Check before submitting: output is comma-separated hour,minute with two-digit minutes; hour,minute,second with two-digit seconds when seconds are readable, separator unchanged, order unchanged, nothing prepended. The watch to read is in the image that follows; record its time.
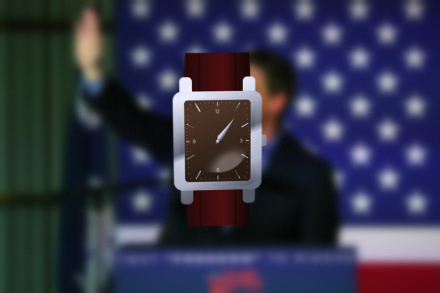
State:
1,06
